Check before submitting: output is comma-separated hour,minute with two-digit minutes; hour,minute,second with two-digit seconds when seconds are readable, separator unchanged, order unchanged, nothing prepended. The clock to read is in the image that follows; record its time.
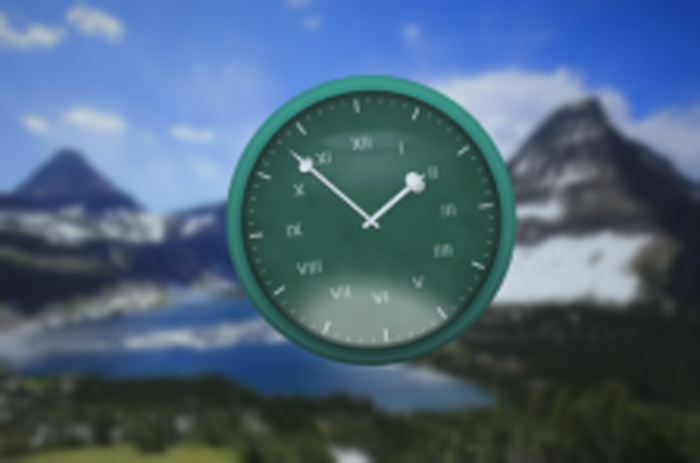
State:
1,53
